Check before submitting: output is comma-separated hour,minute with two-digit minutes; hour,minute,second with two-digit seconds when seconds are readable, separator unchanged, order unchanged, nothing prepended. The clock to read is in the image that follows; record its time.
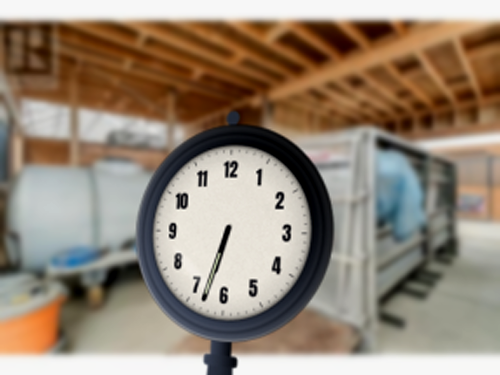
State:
6,33
